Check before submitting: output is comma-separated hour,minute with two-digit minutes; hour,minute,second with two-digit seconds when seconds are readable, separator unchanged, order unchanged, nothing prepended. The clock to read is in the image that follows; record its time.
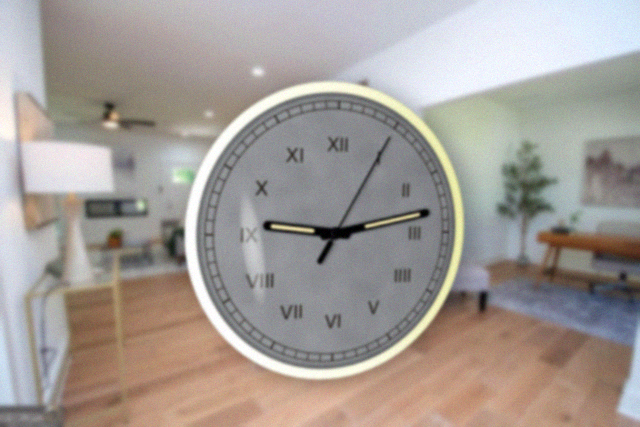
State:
9,13,05
